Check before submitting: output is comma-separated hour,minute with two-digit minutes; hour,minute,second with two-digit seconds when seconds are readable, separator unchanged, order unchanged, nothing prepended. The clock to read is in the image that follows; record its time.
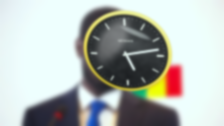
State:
5,13
